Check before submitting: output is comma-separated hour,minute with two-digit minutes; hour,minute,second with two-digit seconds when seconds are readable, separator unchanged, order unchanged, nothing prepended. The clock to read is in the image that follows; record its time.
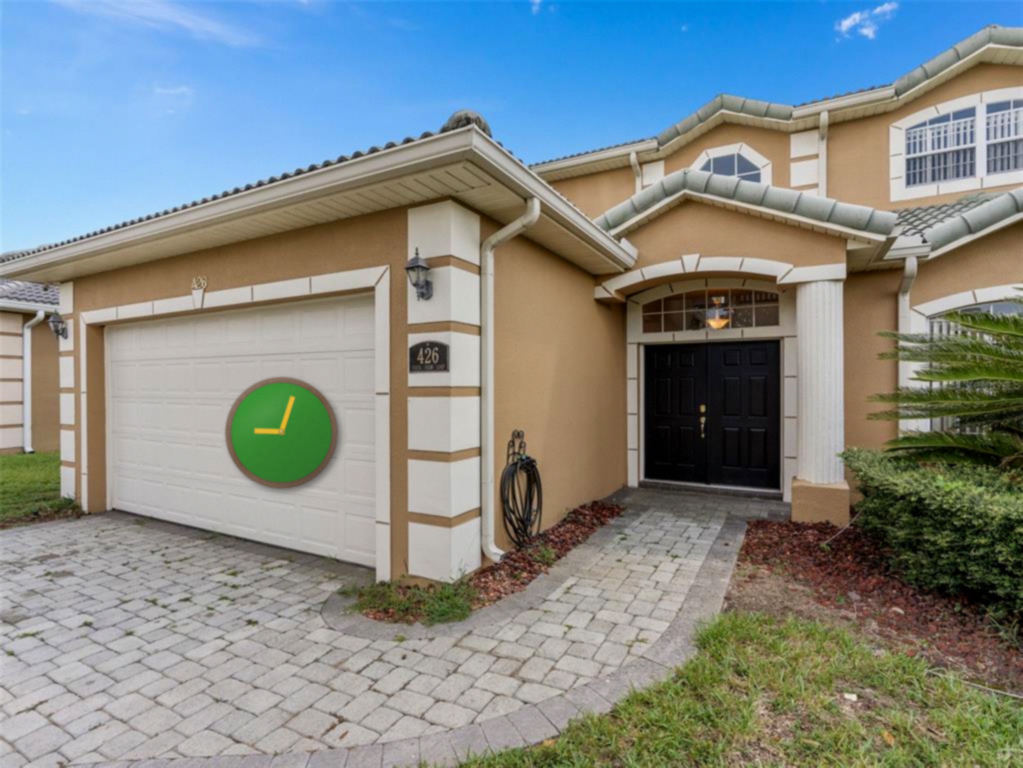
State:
9,03
